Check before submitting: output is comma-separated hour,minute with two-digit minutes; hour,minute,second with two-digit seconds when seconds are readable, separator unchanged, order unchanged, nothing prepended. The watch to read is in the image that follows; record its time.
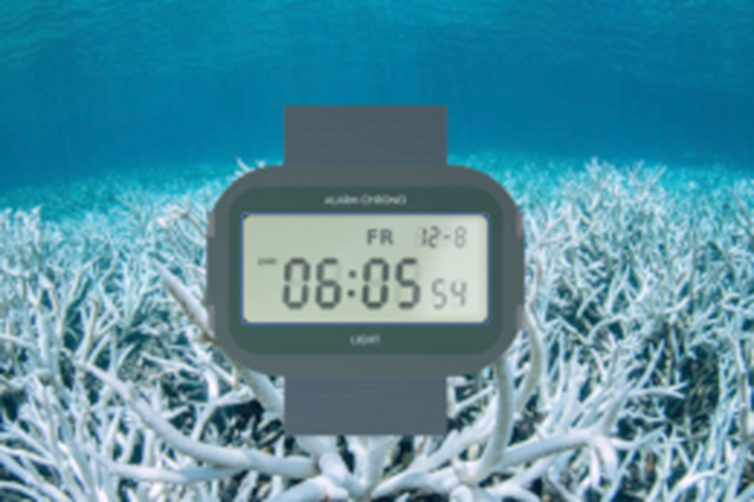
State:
6,05,54
